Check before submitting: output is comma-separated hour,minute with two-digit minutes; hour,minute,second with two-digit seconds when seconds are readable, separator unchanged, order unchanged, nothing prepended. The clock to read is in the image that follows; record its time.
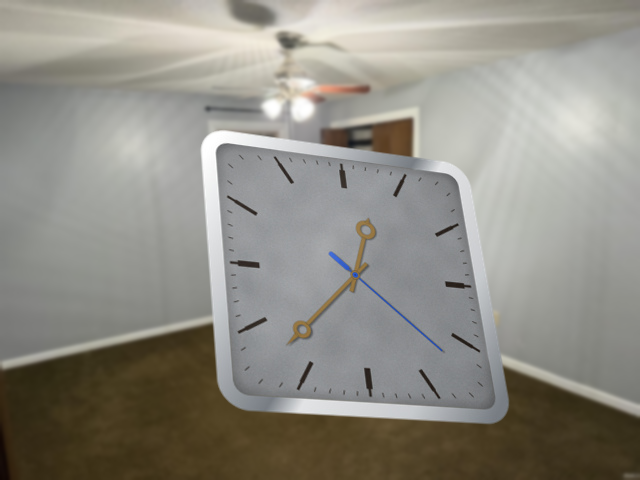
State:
12,37,22
